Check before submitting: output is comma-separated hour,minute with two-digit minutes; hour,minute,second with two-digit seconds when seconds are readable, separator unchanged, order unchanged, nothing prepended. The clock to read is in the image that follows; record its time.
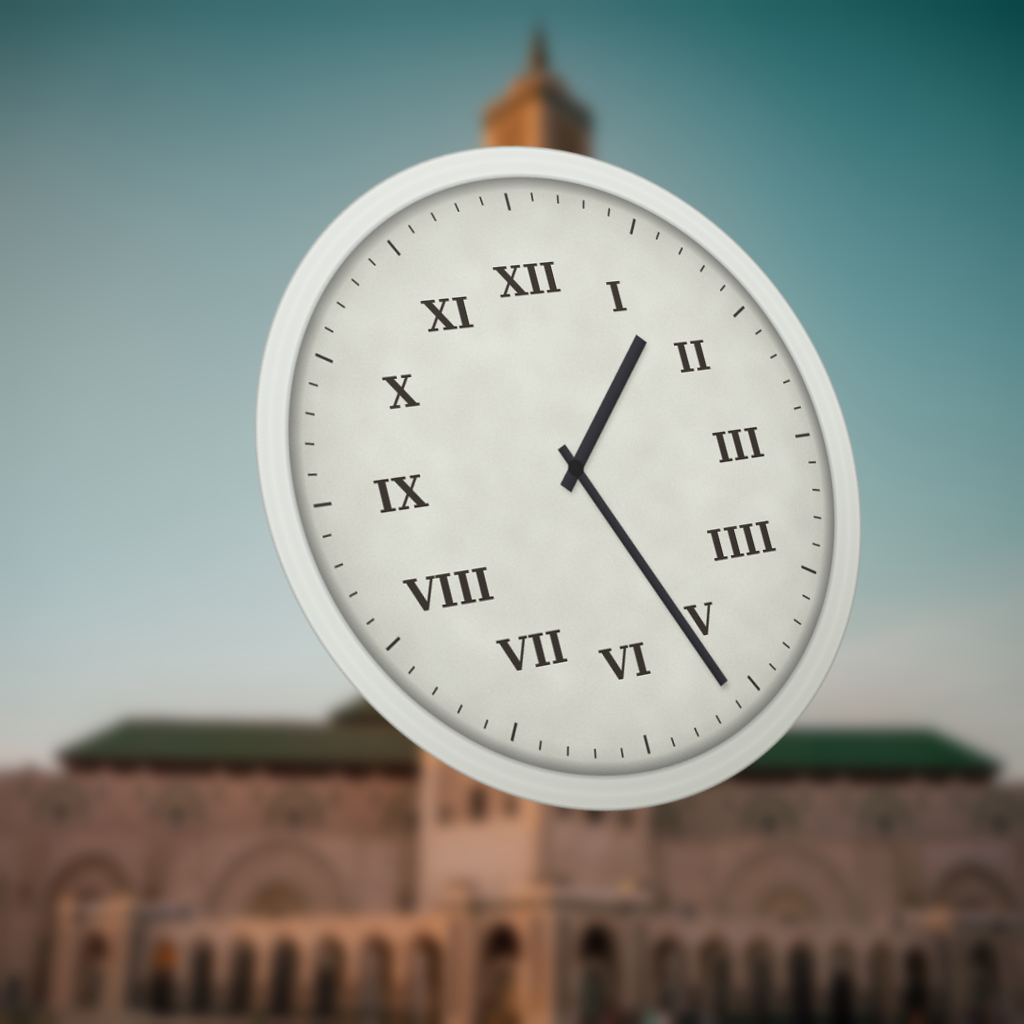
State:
1,26
